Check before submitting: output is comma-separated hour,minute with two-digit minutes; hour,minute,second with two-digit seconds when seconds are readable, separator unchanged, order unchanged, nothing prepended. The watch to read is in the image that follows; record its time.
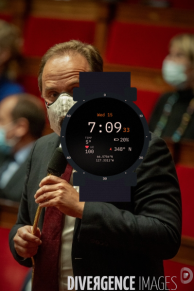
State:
7,09
